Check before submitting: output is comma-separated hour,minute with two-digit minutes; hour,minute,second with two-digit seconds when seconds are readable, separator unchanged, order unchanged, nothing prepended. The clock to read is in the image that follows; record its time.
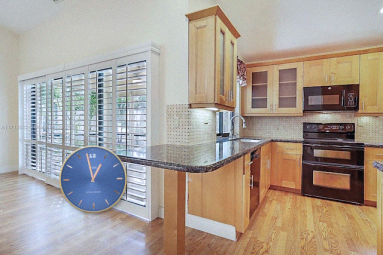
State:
12,58
